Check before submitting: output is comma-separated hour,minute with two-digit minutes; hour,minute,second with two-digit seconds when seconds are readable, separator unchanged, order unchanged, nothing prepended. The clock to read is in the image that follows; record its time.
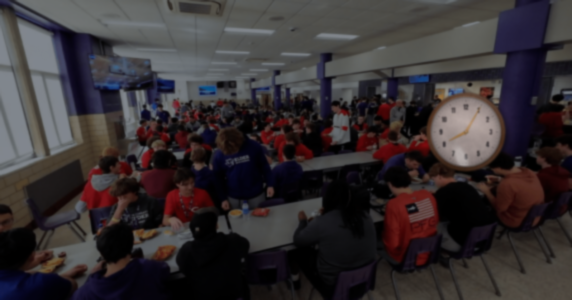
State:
8,05
